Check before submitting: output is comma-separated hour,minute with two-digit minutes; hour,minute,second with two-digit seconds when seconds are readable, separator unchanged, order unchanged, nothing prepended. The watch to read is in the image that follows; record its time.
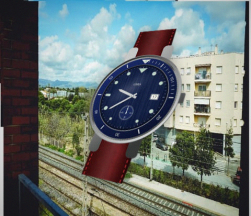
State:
9,39
